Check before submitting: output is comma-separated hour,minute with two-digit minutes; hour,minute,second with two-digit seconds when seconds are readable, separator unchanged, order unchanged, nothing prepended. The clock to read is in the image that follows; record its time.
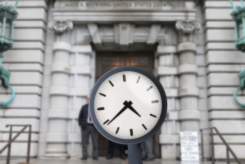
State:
4,39
